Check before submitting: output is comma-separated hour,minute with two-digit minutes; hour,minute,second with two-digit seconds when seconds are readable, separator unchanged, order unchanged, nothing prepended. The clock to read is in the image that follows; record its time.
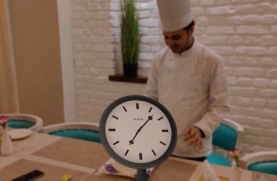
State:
7,07
